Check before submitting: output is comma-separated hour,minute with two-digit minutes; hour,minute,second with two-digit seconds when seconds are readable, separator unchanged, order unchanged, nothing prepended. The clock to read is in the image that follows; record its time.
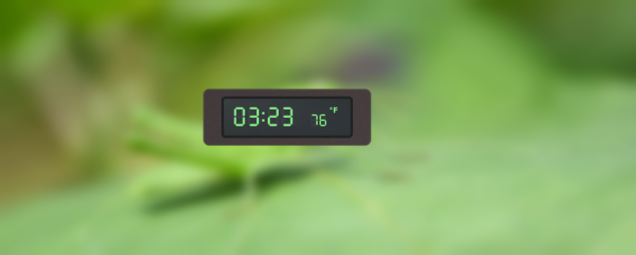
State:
3,23
